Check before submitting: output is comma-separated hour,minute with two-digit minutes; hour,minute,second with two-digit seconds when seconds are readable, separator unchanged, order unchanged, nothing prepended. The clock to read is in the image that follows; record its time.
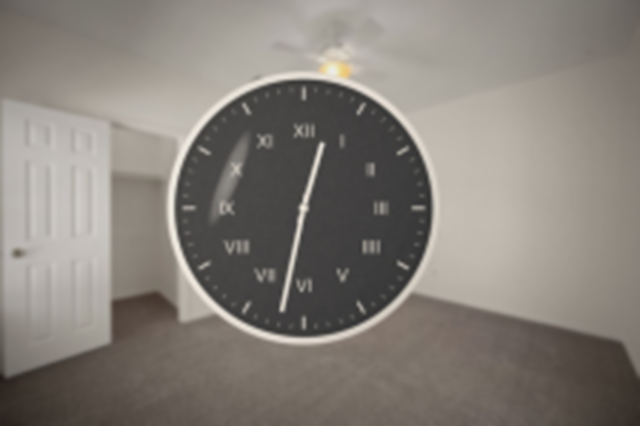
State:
12,32
